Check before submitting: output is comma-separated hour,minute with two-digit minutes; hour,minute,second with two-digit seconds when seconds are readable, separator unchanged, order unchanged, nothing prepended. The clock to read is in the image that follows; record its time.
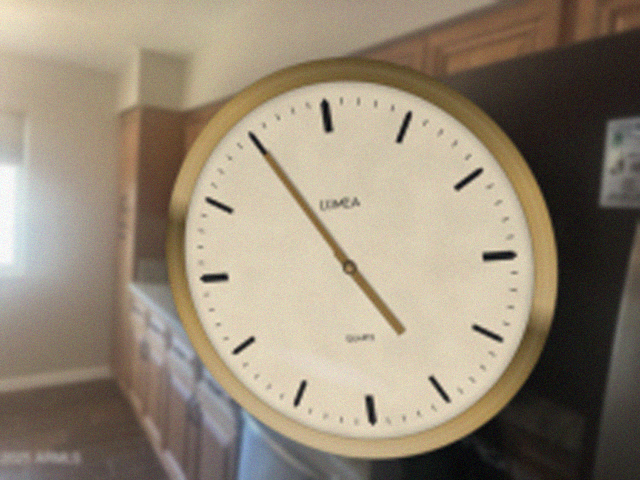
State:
4,55
